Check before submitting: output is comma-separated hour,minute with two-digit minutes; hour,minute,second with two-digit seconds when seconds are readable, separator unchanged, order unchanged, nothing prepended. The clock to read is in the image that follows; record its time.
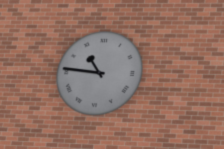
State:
10,46
